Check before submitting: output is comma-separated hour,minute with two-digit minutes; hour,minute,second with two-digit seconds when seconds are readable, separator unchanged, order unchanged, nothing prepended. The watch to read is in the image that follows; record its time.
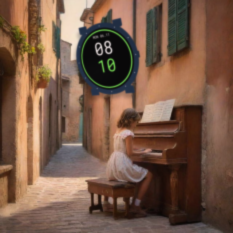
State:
8,10
